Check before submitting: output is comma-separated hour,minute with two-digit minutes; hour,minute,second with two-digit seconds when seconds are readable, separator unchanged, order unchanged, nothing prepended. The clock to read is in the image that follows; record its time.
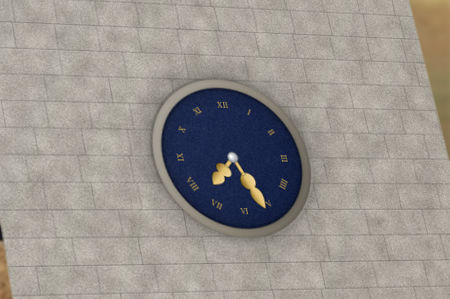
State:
7,26
